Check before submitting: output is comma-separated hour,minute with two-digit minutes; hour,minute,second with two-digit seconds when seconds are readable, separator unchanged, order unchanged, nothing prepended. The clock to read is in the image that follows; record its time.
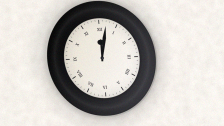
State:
12,02
